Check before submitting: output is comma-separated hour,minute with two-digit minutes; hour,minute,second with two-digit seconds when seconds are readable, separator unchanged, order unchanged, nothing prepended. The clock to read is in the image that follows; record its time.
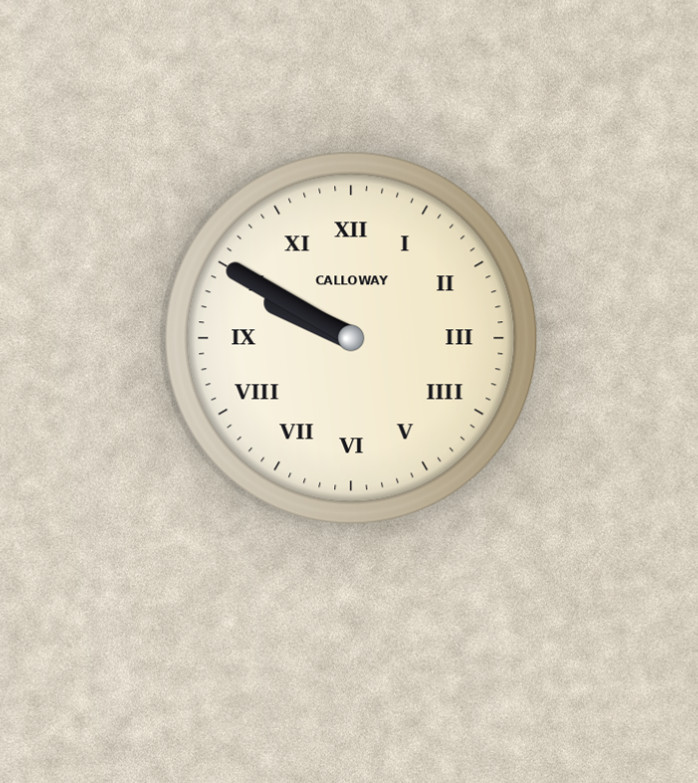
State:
9,50
